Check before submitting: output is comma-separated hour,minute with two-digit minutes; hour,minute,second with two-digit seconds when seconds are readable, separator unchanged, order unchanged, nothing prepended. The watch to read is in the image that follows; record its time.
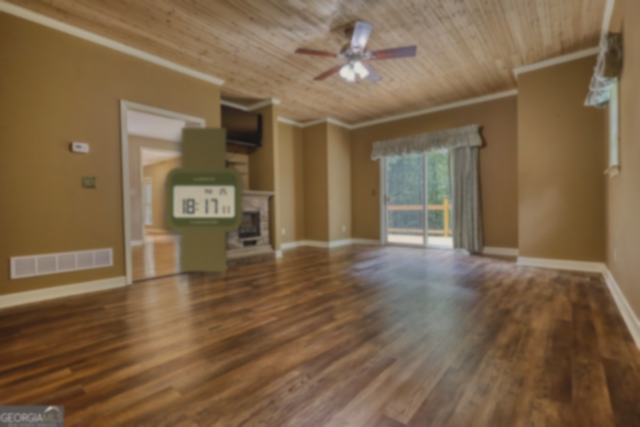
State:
18,17
